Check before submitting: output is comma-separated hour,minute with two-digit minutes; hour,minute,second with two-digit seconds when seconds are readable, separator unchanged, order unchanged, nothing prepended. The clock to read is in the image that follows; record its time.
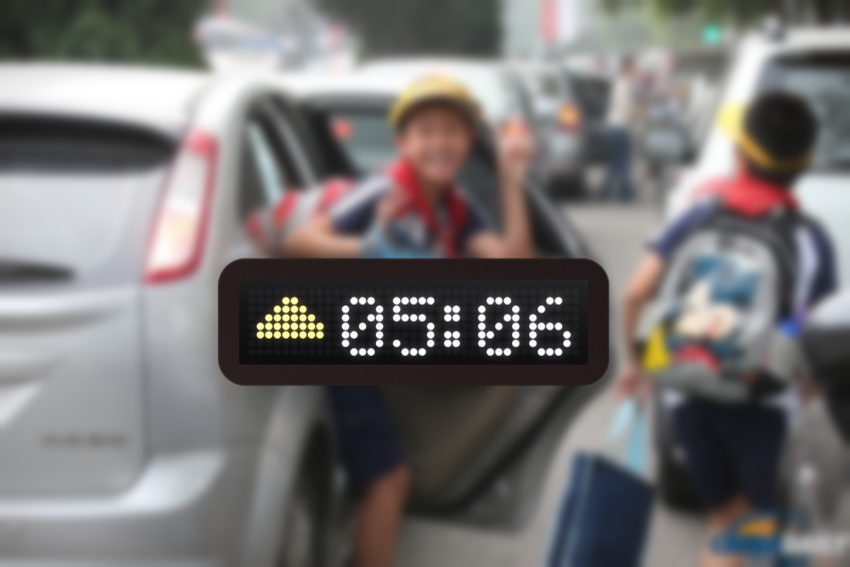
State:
5,06
